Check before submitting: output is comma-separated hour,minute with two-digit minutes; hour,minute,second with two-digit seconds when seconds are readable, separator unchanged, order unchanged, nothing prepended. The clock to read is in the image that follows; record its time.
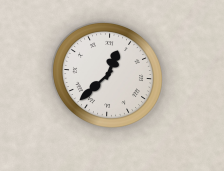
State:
12,37
